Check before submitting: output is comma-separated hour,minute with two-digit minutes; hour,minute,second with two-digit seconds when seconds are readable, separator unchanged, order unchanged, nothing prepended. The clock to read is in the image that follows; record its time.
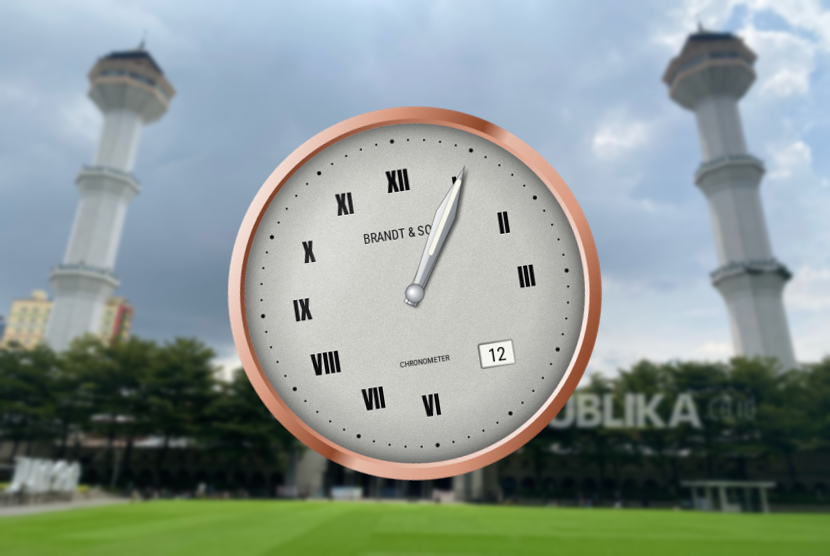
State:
1,05
